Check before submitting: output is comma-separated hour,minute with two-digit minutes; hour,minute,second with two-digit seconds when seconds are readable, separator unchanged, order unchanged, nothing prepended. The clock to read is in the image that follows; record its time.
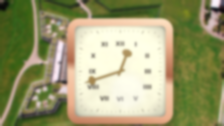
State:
12,42
